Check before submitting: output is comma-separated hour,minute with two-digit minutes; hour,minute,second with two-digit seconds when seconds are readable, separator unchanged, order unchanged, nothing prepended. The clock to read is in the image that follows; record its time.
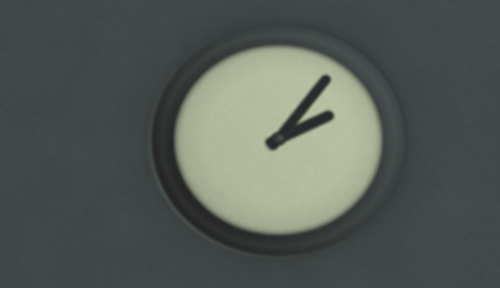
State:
2,06
